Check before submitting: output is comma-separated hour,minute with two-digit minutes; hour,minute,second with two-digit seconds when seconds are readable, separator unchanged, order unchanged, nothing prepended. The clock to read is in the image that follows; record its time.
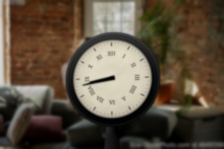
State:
8,43
